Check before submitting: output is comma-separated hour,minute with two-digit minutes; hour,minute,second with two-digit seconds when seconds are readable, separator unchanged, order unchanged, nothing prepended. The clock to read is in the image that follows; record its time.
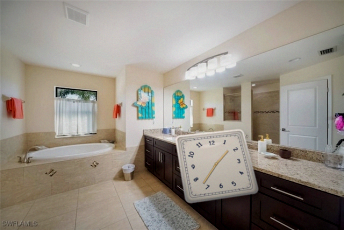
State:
1,37
